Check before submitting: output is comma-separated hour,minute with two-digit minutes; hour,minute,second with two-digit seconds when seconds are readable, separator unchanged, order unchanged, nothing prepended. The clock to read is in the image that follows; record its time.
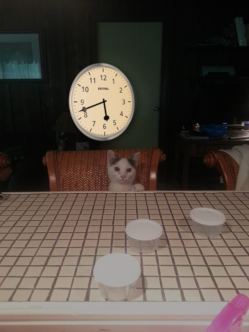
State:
5,42
